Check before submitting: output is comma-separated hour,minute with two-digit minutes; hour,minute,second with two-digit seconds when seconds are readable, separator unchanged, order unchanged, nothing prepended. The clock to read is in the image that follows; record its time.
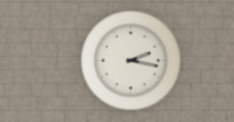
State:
2,17
